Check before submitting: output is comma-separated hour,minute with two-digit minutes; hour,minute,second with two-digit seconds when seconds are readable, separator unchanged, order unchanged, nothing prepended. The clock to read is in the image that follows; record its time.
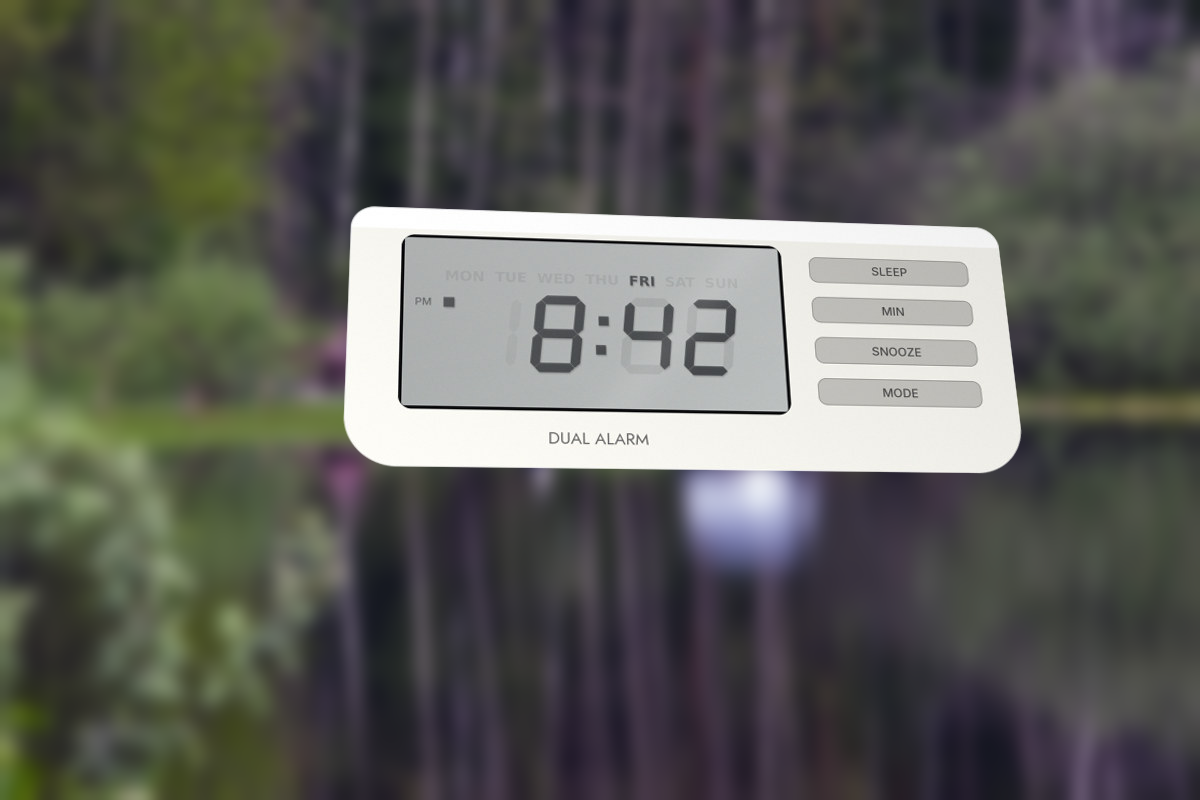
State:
8,42
